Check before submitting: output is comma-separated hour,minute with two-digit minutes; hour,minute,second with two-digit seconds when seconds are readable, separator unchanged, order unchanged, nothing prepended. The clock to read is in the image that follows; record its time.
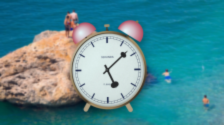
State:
5,08
